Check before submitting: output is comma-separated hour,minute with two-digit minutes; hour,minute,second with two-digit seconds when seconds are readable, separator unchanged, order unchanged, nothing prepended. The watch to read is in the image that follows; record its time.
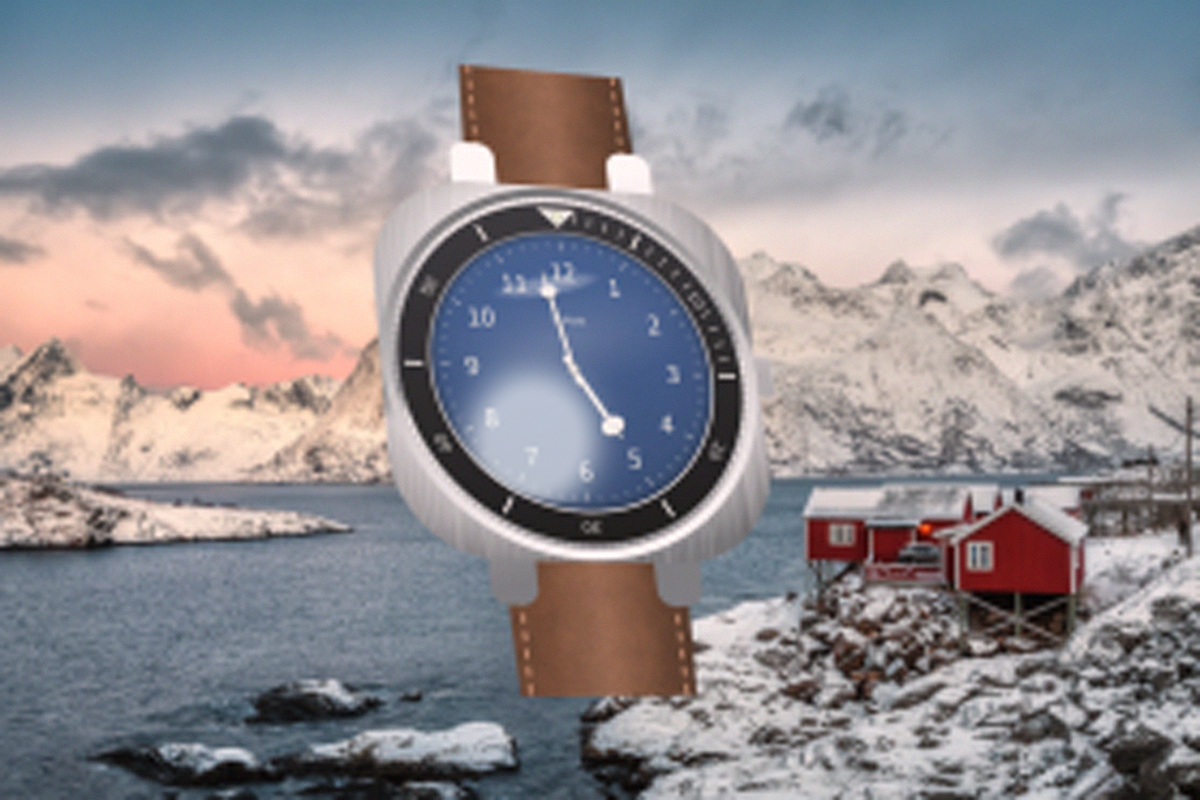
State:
4,58
